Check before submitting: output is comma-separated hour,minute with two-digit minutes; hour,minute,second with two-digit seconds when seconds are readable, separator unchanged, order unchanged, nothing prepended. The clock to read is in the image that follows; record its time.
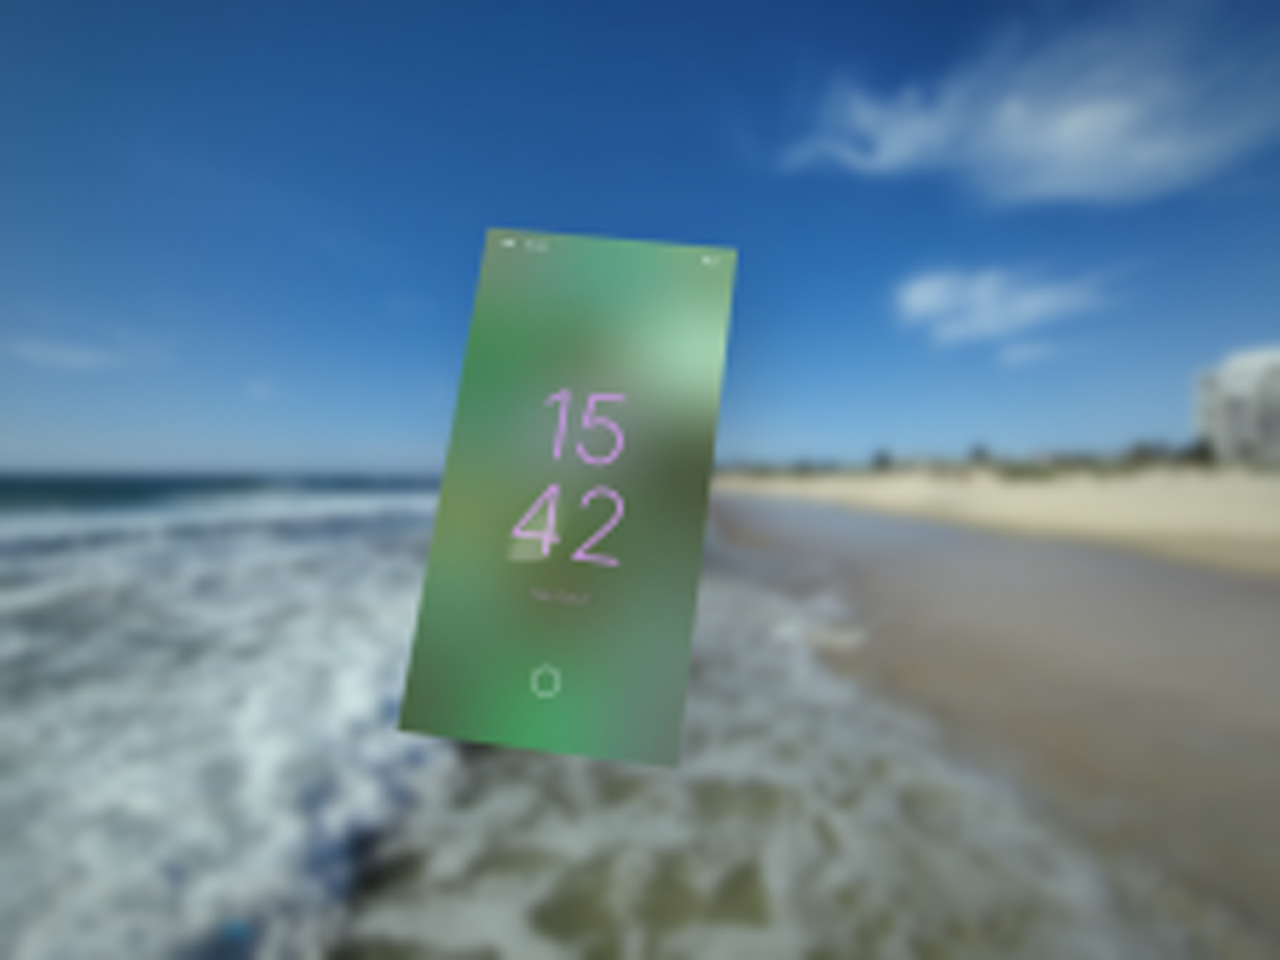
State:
15,42
